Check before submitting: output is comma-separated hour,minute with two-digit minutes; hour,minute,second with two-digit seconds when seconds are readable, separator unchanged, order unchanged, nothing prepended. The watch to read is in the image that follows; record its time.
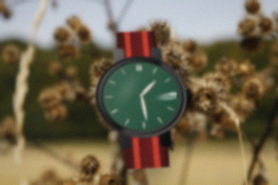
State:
1,29
